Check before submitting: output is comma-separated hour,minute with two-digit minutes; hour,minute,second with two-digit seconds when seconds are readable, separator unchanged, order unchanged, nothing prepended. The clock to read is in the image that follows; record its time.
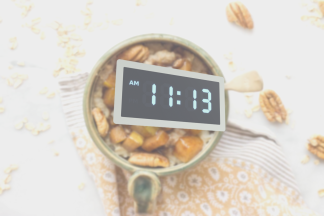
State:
11,13
